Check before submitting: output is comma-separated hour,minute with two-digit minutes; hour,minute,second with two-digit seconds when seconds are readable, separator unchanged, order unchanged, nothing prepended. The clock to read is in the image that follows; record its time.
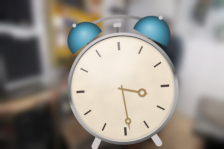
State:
3,29
